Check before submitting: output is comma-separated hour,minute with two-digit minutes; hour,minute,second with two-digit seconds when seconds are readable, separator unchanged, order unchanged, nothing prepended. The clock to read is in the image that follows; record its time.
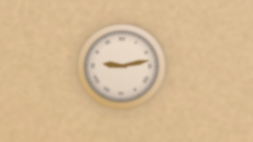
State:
9,13
